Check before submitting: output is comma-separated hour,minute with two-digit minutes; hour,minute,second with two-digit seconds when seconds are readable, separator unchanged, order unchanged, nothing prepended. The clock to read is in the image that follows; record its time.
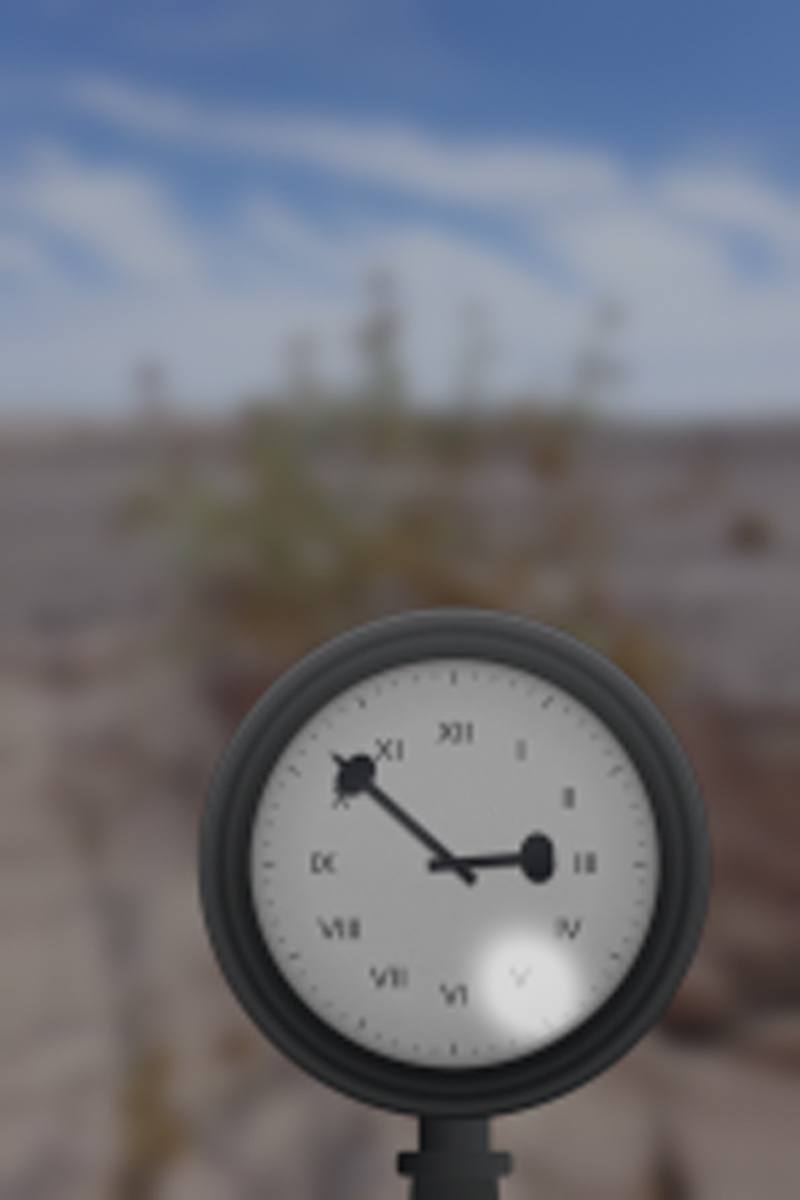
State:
2,52
